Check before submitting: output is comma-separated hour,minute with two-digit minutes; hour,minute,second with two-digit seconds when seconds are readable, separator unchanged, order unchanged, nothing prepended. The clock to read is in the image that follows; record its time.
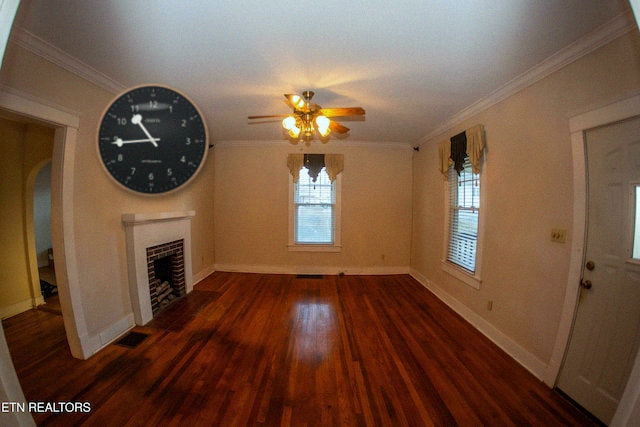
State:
10,44
